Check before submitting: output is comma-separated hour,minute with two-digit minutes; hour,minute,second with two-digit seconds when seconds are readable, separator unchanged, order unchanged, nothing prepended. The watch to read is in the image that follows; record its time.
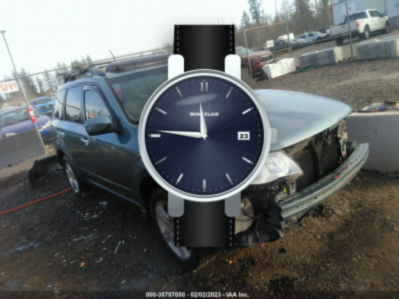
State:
11,46
